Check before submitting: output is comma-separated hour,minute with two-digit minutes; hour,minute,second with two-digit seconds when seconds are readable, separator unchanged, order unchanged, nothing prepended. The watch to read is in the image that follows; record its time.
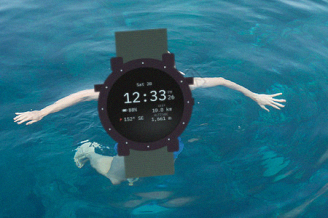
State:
12,33
